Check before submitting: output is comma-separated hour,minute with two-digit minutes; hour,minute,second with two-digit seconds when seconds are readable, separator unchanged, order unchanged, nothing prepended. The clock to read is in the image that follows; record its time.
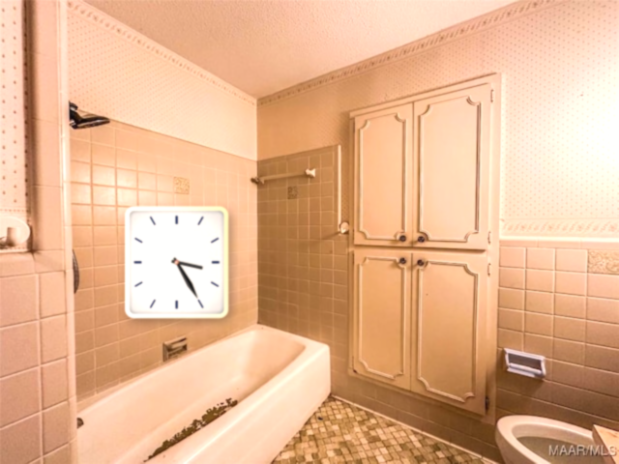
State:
3,25
